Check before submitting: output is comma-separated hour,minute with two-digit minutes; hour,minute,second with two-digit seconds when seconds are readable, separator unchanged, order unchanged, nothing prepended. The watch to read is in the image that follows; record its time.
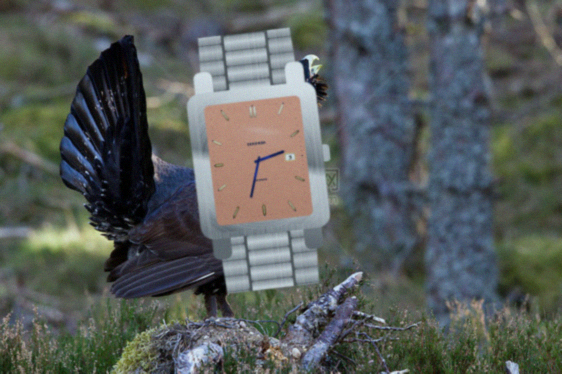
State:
2,33
